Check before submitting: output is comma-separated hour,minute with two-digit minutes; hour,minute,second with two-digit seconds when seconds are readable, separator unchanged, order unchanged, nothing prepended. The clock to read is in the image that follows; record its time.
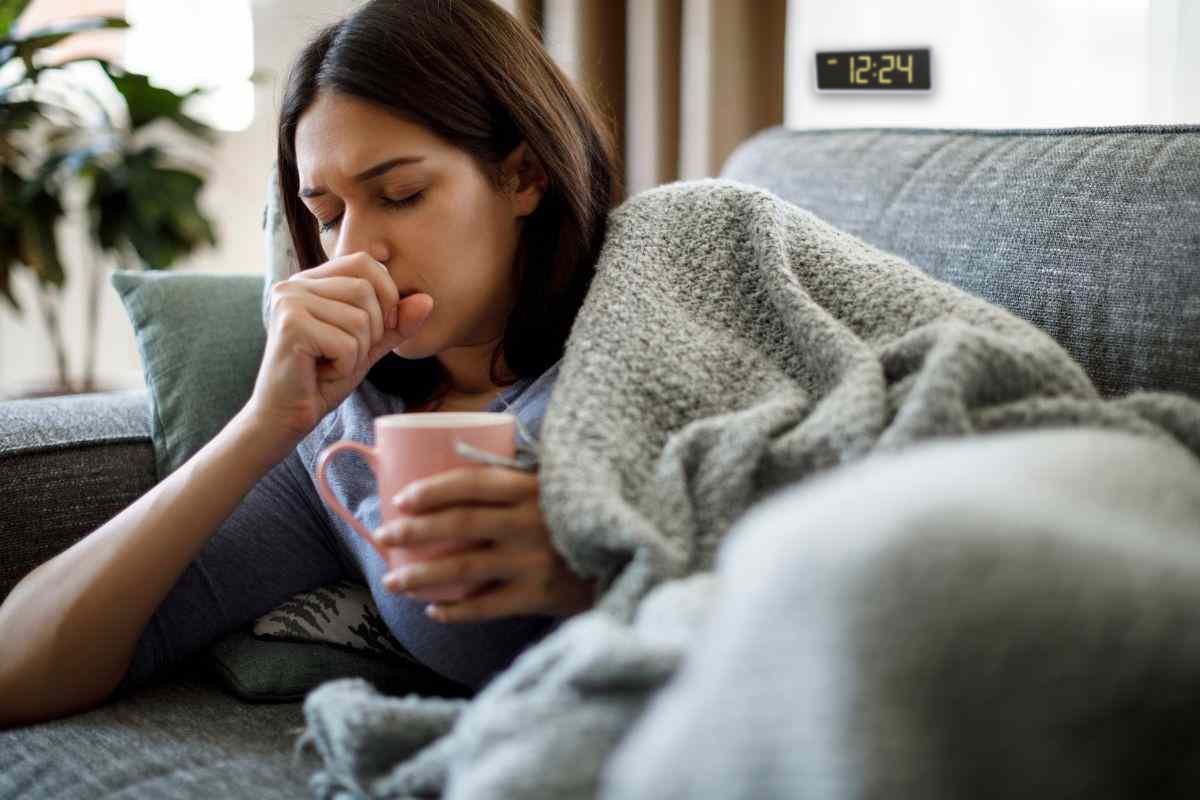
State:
12,24
